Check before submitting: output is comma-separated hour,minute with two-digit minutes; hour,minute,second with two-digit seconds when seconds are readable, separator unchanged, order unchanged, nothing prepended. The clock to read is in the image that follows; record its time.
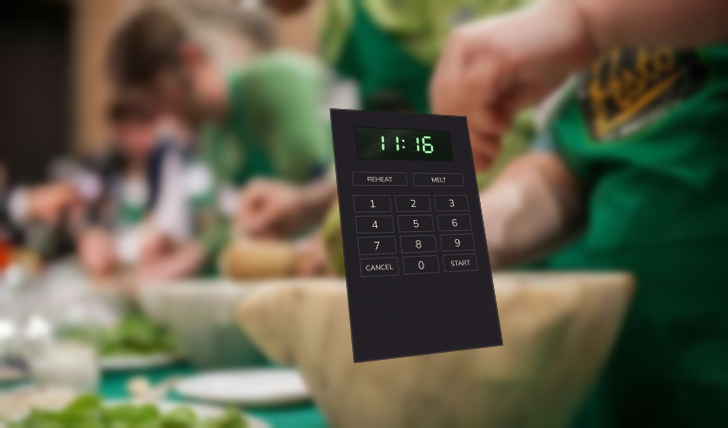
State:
11,16
